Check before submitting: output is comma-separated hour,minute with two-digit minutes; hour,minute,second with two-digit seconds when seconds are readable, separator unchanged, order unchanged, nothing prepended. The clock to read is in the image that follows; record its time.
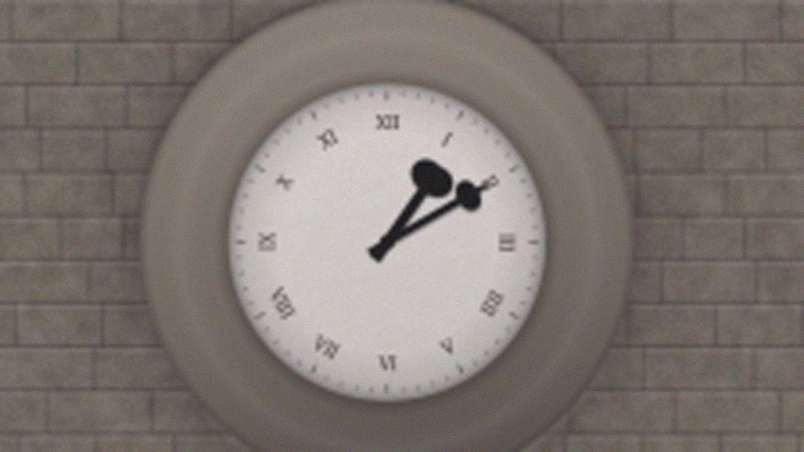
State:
1,10
